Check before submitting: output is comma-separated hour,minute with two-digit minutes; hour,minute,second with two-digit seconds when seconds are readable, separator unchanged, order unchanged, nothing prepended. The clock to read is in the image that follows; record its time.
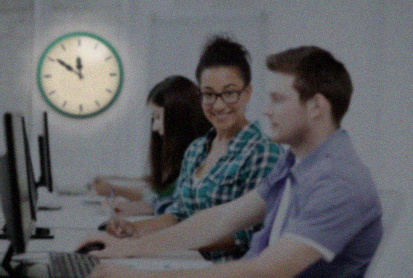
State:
11,51
